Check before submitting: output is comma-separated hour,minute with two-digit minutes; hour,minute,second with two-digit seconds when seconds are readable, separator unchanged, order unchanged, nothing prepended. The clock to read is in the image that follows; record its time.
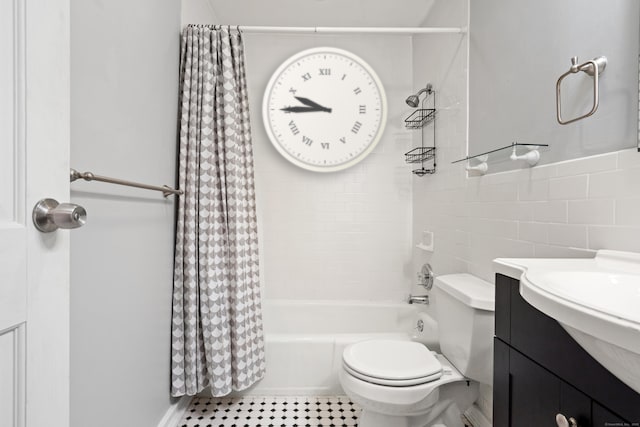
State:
9,45
